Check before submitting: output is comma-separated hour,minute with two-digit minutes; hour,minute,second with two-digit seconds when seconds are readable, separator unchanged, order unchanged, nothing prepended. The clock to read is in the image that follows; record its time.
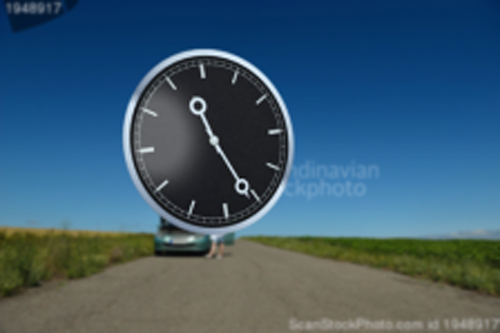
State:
11,26
